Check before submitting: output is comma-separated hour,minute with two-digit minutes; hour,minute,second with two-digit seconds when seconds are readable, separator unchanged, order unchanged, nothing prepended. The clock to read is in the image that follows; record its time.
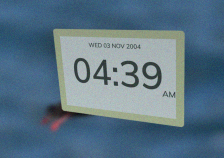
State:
4,39
